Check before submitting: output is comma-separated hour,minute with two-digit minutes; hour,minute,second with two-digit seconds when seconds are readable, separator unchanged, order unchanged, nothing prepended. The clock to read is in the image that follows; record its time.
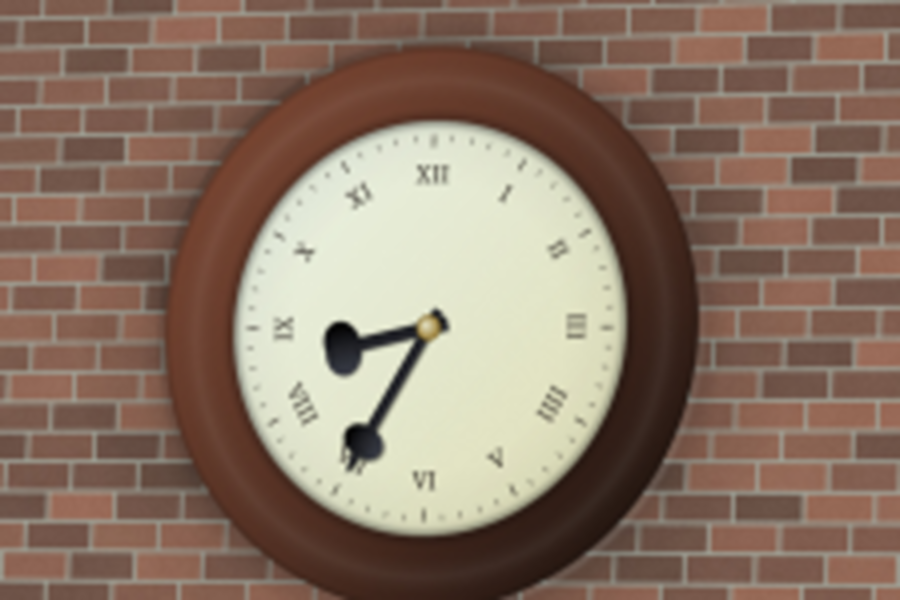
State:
8,35
